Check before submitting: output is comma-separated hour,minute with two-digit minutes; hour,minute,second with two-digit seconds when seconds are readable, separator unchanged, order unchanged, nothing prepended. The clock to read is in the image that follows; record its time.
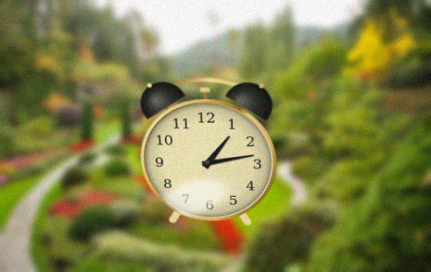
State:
1,13
